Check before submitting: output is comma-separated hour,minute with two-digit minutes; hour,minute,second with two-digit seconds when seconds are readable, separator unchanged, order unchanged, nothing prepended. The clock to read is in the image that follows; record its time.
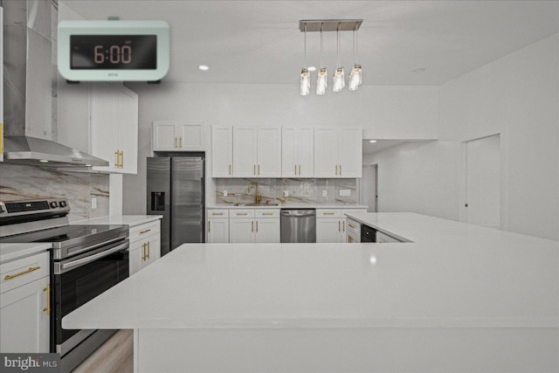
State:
6,00
